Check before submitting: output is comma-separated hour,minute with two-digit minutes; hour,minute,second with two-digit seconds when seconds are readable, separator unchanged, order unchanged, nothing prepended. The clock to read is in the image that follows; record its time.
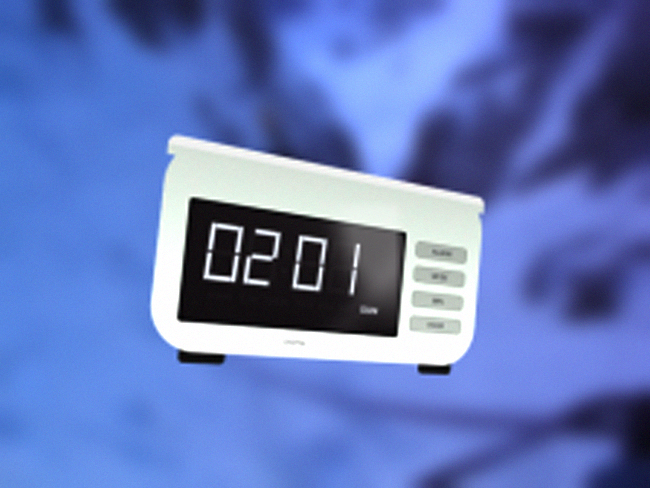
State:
2,01
